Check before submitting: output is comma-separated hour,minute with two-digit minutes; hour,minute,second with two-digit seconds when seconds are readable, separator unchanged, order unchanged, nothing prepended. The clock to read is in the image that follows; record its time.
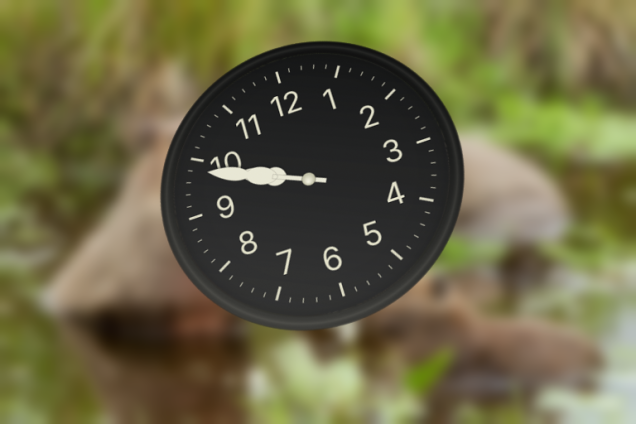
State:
9,49
